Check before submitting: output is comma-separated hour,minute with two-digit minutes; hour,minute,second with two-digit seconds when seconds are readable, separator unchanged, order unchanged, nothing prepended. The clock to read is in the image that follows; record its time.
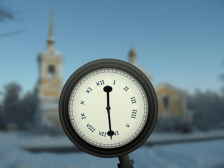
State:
12,32
